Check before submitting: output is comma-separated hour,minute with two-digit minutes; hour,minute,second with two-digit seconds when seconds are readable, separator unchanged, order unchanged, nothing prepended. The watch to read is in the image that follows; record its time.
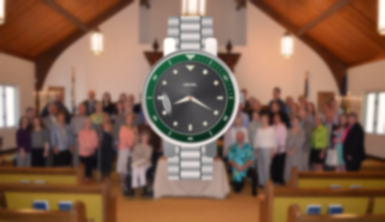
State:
8,20
